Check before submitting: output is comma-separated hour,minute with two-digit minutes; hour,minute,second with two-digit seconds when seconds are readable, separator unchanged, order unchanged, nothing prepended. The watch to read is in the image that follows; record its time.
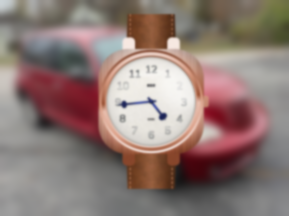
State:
4,44
